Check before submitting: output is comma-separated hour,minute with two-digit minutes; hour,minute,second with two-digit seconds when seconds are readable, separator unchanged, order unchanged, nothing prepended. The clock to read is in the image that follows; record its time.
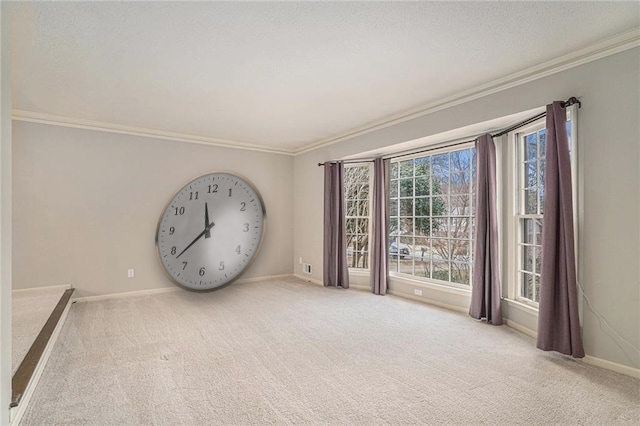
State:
11,38
